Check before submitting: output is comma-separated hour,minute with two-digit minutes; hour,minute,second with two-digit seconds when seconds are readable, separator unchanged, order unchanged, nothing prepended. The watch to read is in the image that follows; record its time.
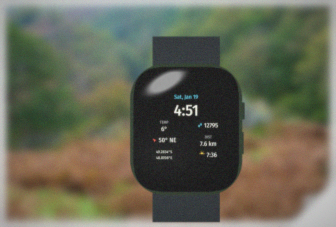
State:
4,51
